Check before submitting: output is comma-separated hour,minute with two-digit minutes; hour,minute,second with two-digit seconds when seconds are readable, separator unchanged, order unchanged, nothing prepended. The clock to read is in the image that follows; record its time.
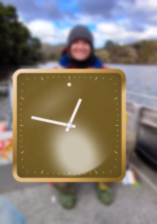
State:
12,47
